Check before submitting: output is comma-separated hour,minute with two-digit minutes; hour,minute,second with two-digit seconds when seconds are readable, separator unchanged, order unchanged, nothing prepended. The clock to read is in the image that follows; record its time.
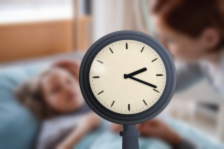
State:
2,19
